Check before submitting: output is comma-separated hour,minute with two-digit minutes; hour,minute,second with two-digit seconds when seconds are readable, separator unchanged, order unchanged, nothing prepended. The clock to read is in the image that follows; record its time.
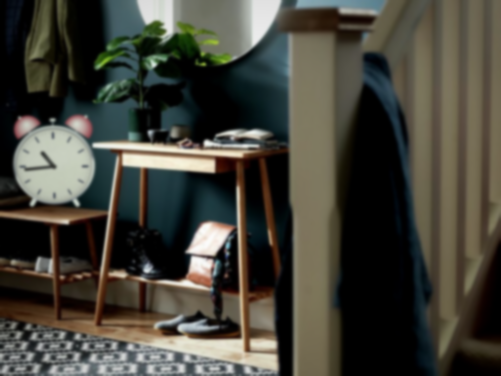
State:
10,44
